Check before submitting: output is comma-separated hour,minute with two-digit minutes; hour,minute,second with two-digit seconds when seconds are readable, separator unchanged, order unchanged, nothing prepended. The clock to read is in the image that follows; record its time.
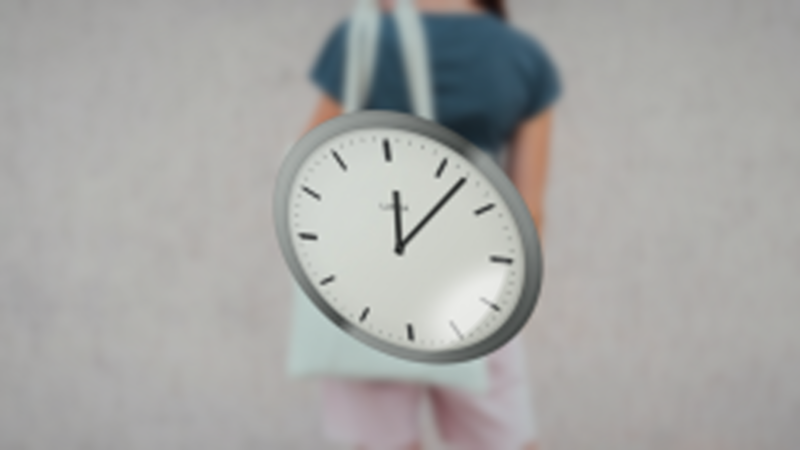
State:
12,07
